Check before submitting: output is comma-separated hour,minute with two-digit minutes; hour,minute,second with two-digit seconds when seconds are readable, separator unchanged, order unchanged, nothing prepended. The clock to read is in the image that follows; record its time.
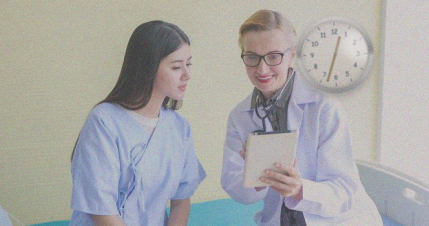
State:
12,33
